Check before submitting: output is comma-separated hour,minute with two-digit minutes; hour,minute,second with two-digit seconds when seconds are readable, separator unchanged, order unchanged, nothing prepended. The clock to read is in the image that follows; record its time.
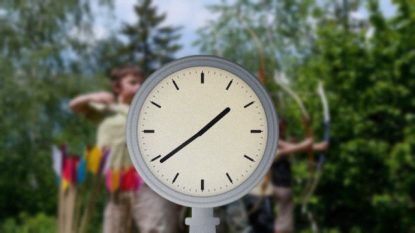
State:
1,39
